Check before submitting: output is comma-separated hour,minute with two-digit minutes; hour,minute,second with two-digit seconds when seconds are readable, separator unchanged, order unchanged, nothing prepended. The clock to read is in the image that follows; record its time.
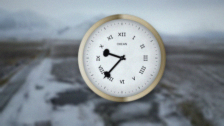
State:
9,37
